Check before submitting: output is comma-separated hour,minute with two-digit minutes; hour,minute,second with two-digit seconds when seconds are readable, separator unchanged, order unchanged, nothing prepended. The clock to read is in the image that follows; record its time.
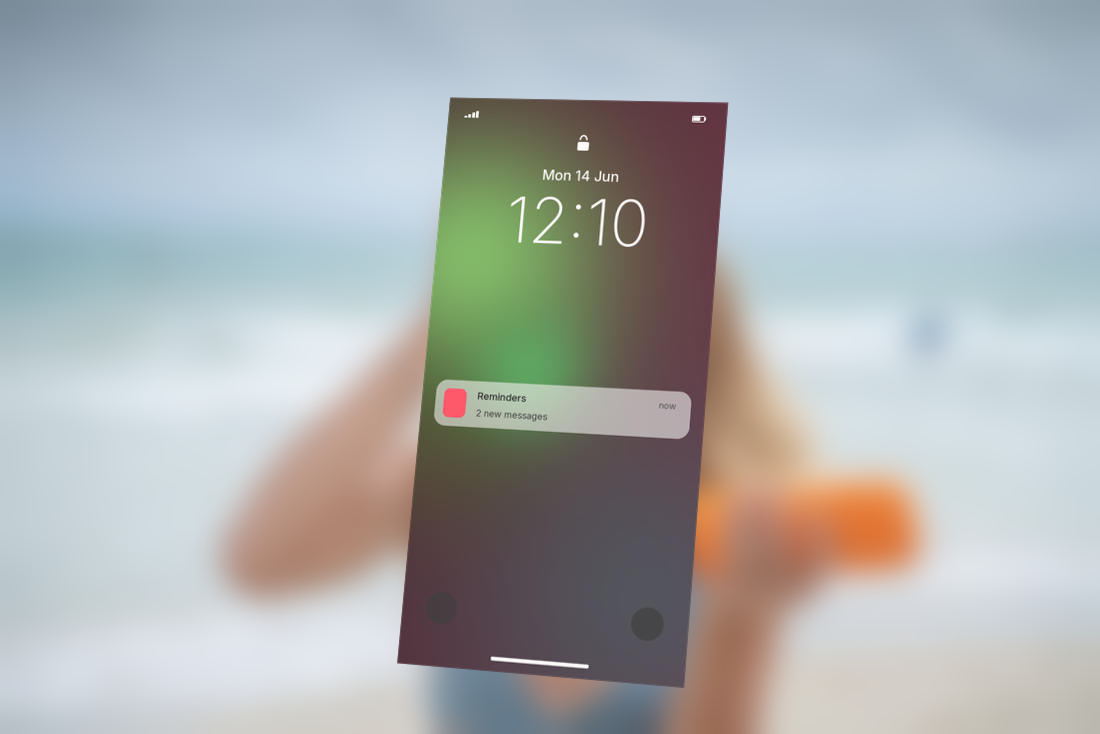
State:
12,10
